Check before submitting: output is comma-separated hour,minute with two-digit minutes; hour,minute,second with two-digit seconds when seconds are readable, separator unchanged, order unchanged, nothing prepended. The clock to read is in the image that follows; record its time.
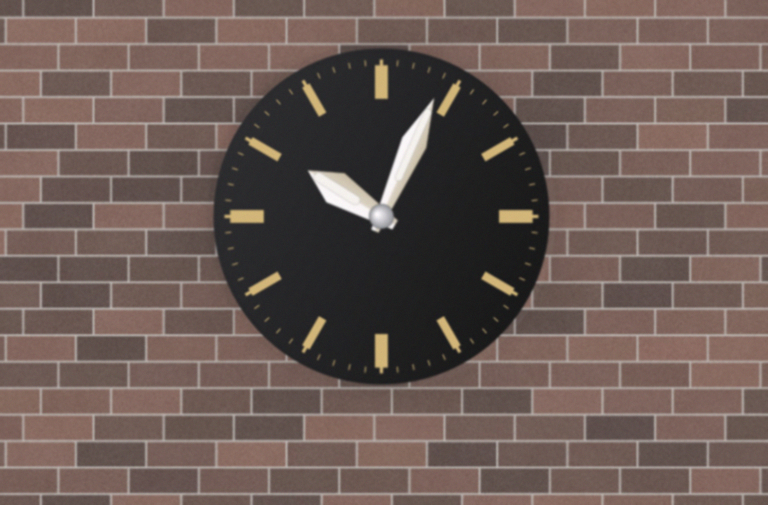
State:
10,04
